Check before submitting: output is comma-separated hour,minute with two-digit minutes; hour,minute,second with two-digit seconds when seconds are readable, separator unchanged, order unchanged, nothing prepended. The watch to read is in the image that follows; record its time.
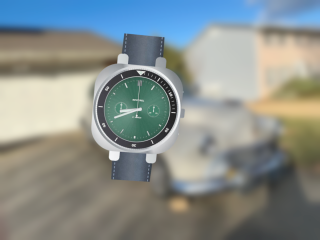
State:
8,41
